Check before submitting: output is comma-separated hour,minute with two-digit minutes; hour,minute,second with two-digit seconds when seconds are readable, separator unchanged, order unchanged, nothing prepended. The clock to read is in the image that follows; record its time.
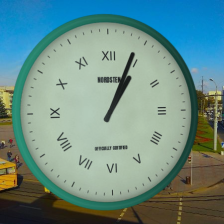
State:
1,04
